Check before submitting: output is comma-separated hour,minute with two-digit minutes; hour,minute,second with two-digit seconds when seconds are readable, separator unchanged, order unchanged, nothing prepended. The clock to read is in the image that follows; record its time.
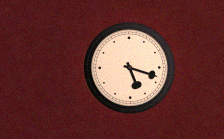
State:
5,18
